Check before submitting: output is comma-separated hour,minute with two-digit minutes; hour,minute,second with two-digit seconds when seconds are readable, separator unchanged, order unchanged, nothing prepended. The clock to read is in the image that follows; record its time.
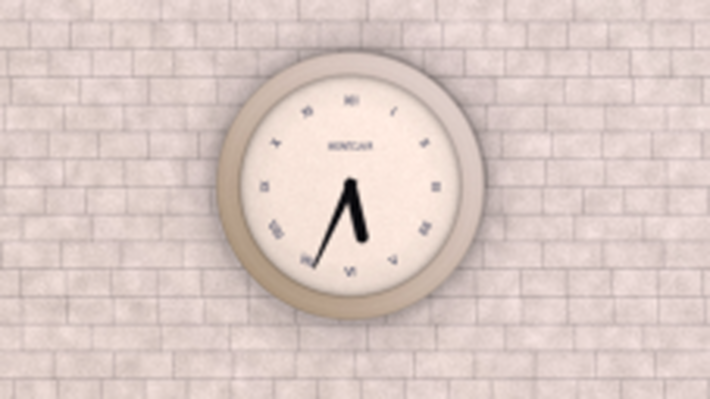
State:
5,34
